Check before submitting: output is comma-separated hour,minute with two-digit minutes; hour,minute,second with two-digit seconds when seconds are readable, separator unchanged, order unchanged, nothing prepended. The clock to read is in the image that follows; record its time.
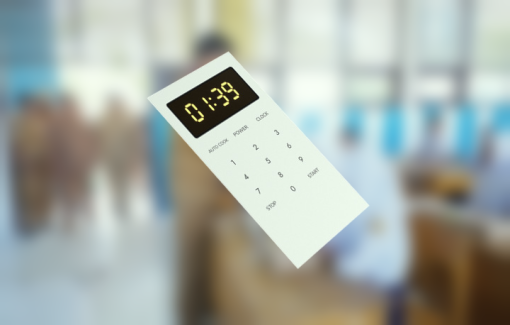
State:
1,39
